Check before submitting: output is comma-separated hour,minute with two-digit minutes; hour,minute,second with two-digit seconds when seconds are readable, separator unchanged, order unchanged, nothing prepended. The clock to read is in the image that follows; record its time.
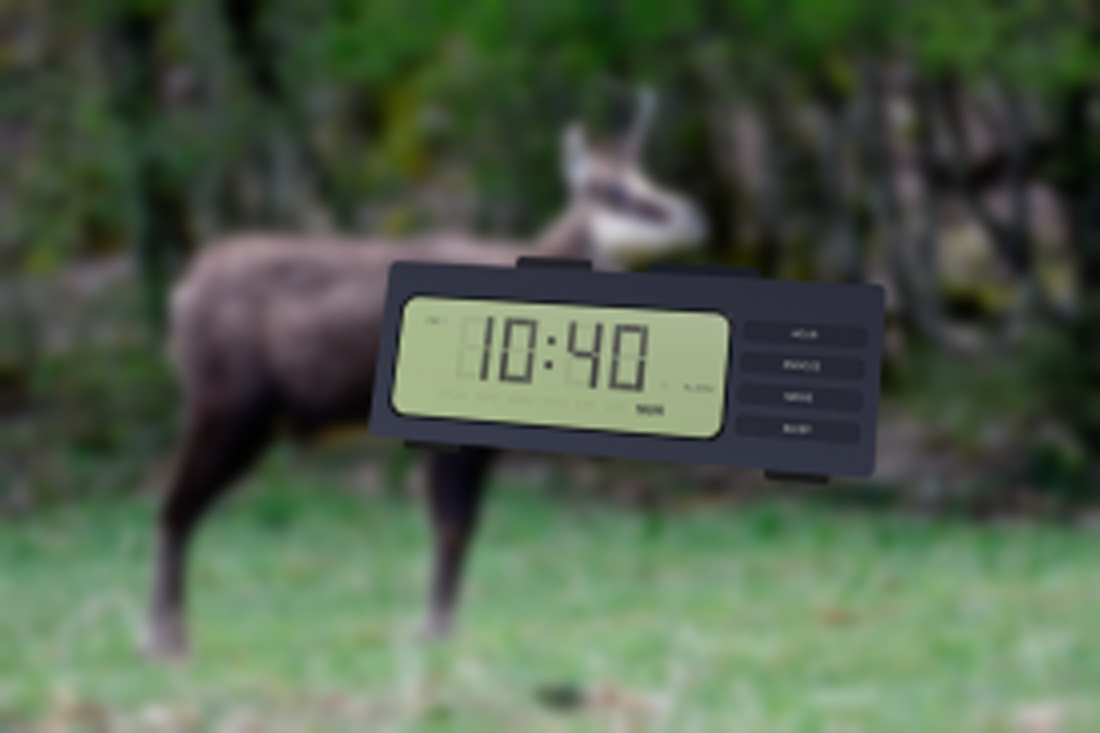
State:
10,40
